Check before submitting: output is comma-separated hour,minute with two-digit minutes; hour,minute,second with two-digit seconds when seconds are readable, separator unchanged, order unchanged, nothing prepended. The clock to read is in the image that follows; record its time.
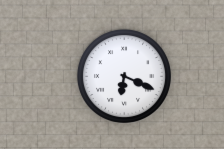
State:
6,19
